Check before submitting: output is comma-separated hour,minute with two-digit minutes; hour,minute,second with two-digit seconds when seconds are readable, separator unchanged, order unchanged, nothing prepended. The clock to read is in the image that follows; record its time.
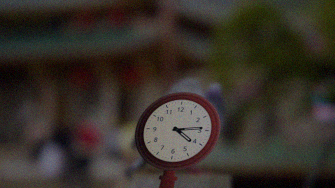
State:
4,14
